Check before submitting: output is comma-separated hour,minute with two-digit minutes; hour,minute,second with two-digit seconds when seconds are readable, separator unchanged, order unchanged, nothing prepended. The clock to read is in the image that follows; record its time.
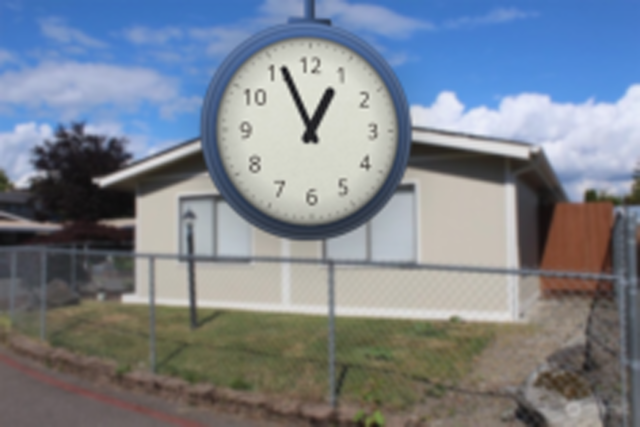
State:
12,56
